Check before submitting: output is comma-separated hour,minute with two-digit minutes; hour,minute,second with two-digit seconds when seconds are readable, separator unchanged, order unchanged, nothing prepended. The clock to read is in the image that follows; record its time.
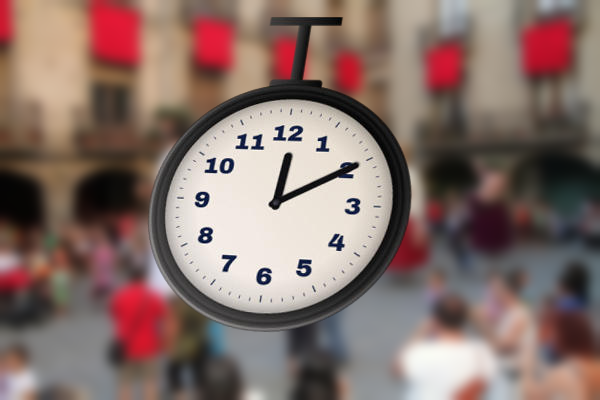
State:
12,10
